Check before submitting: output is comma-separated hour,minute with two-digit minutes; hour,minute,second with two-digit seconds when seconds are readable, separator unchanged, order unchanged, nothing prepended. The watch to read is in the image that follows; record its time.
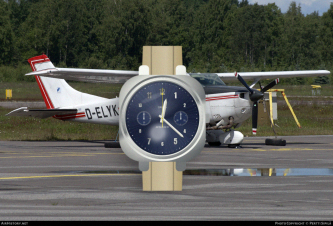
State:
12,22
